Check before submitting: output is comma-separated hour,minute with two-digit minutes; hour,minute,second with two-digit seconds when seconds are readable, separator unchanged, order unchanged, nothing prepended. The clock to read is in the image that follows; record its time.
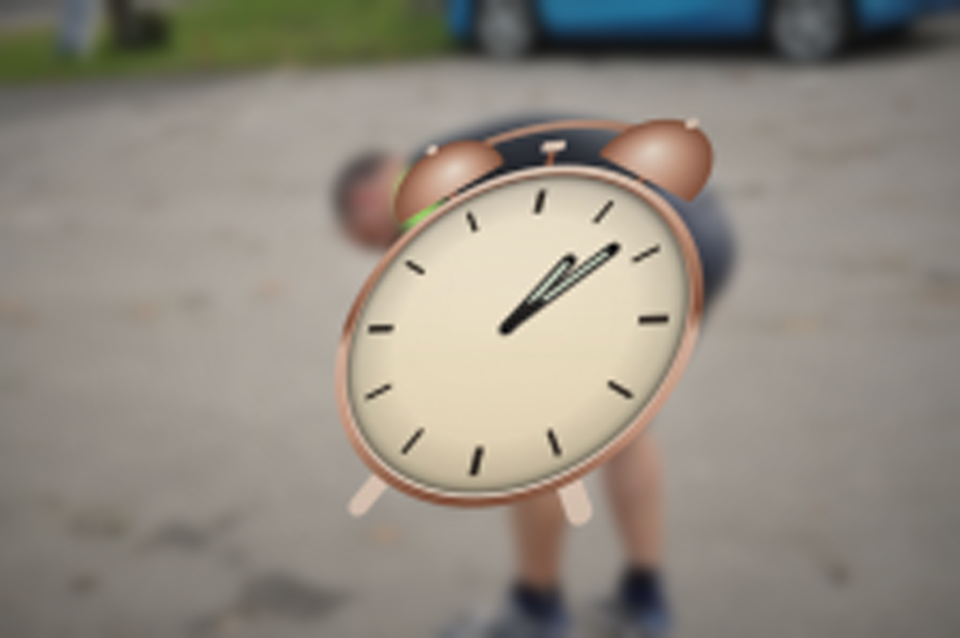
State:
1,08
